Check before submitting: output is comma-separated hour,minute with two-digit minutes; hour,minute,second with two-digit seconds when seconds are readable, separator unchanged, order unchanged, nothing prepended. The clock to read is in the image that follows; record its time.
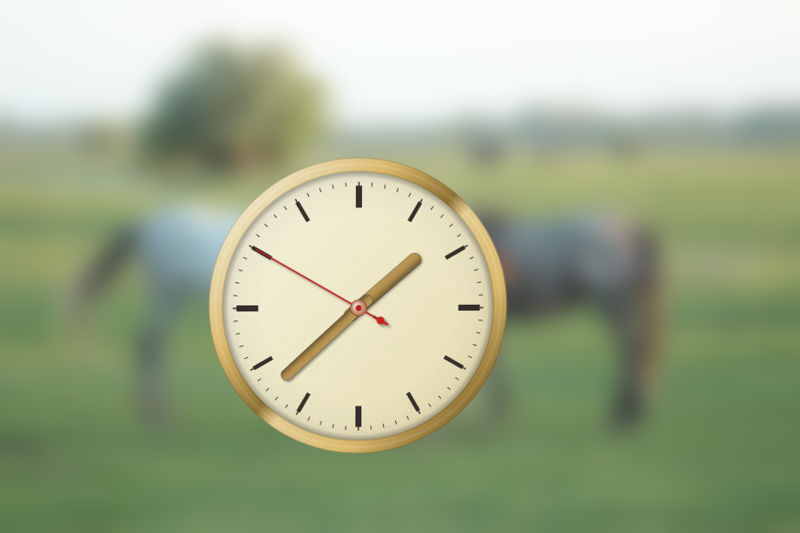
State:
1,37,50
